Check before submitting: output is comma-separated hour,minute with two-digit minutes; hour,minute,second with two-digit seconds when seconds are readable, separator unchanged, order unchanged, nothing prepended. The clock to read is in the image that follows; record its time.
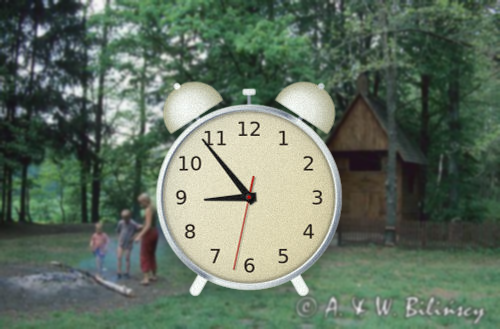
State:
8,53,32
